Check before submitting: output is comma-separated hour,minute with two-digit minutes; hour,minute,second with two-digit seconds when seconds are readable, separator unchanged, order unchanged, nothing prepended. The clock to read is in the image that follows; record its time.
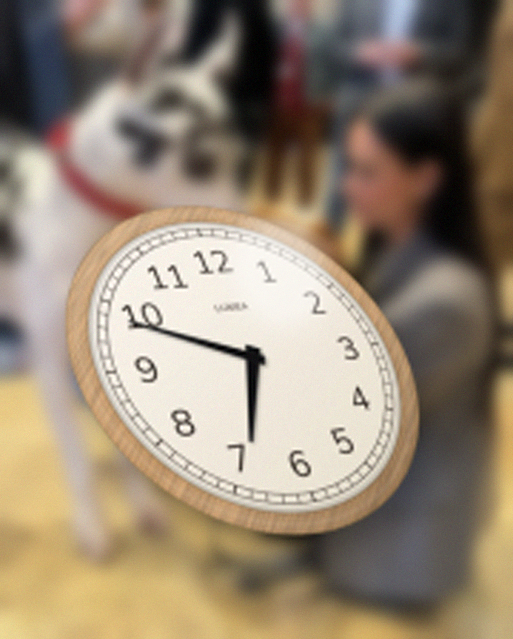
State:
6,49
